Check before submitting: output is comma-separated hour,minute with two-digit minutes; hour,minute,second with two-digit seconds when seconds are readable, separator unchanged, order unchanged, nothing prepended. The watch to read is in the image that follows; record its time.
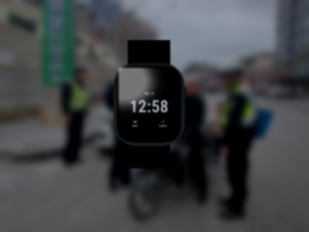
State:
12,58
